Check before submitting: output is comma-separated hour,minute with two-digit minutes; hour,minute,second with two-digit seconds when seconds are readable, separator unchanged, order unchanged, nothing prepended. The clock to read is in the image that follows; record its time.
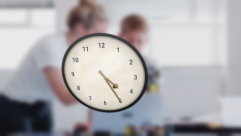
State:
4,25
